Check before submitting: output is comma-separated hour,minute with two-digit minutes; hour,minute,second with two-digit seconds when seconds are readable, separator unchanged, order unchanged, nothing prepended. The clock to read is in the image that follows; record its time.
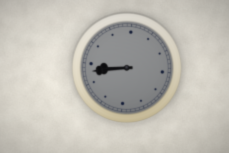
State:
8,43
